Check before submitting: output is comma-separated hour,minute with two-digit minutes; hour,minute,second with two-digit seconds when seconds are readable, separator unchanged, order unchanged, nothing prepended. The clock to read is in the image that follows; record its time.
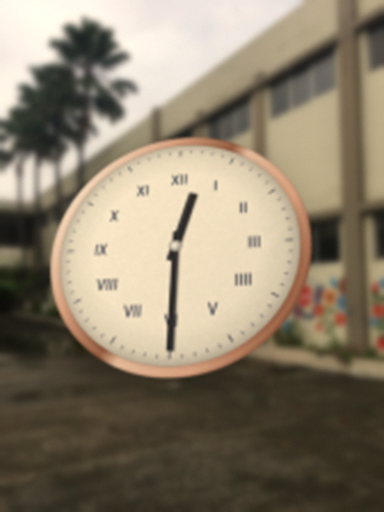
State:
12,30
